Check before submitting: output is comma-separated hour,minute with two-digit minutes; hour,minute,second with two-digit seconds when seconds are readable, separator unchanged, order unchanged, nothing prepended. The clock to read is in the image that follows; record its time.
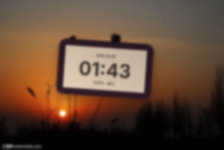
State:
1,43
